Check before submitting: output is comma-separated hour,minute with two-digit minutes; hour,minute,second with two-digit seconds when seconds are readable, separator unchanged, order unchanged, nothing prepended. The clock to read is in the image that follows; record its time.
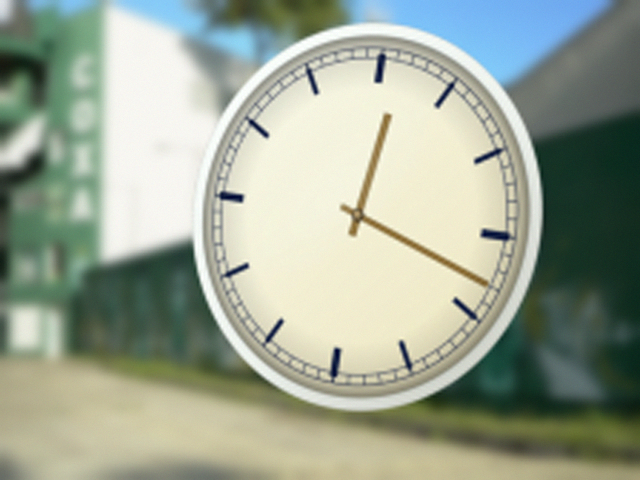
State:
12,18
